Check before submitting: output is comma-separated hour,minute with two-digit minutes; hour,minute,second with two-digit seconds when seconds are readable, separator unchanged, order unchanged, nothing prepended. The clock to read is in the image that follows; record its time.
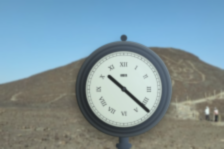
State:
10,22
